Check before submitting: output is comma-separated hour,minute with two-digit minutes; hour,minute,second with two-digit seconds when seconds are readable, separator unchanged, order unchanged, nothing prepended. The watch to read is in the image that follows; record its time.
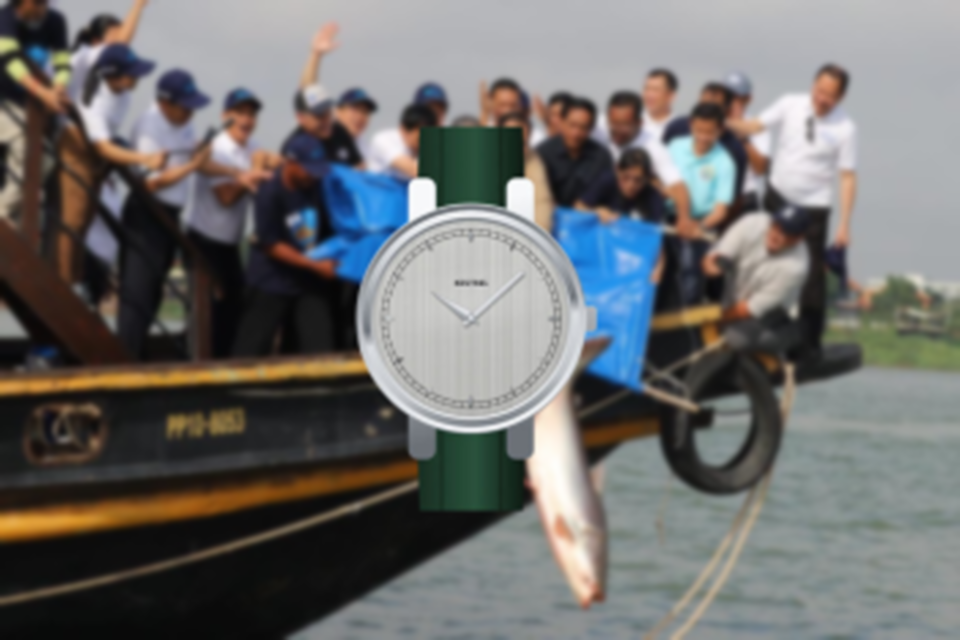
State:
10,08
